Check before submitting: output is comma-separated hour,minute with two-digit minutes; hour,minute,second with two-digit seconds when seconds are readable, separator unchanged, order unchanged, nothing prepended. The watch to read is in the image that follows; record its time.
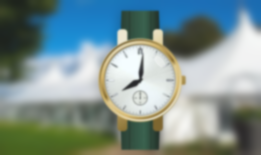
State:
8,01
